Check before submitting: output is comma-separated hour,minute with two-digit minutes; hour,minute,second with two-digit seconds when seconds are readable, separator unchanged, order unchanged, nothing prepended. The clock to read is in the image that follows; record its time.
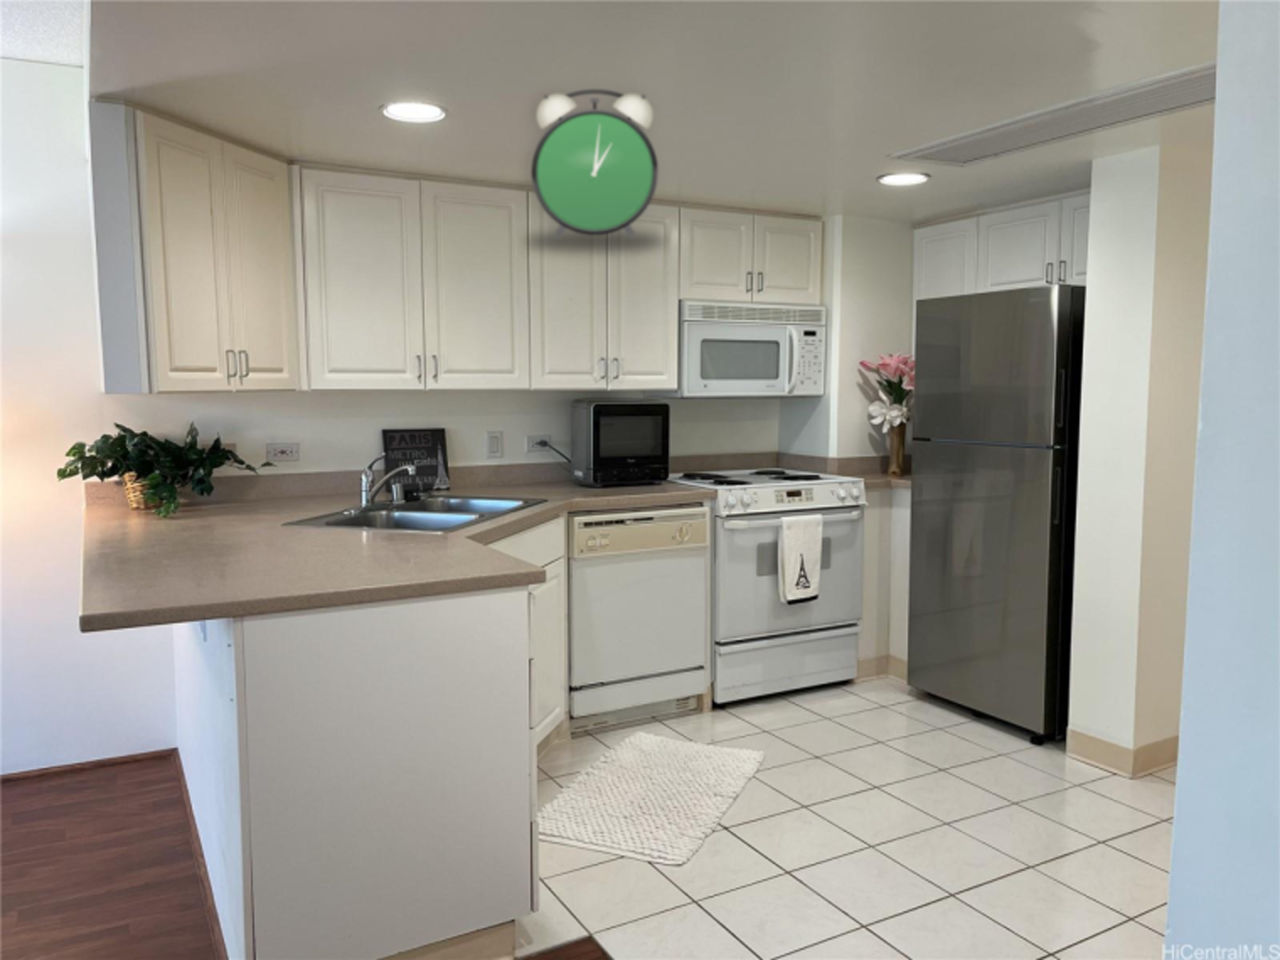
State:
1,01
